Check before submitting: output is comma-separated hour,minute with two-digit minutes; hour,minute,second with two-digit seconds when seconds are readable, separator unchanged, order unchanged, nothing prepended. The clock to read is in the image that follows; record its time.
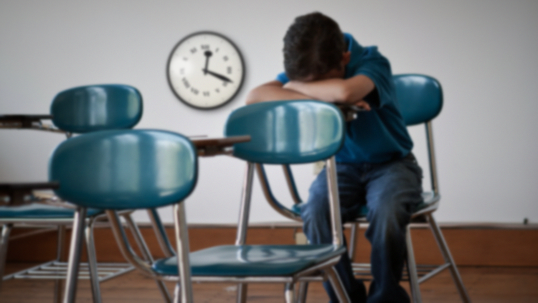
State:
12,19
